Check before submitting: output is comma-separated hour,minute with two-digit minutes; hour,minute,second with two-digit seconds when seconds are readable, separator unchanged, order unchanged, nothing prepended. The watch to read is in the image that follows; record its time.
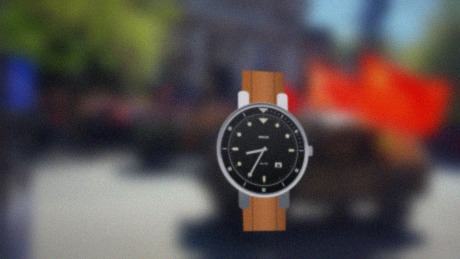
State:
8,35
